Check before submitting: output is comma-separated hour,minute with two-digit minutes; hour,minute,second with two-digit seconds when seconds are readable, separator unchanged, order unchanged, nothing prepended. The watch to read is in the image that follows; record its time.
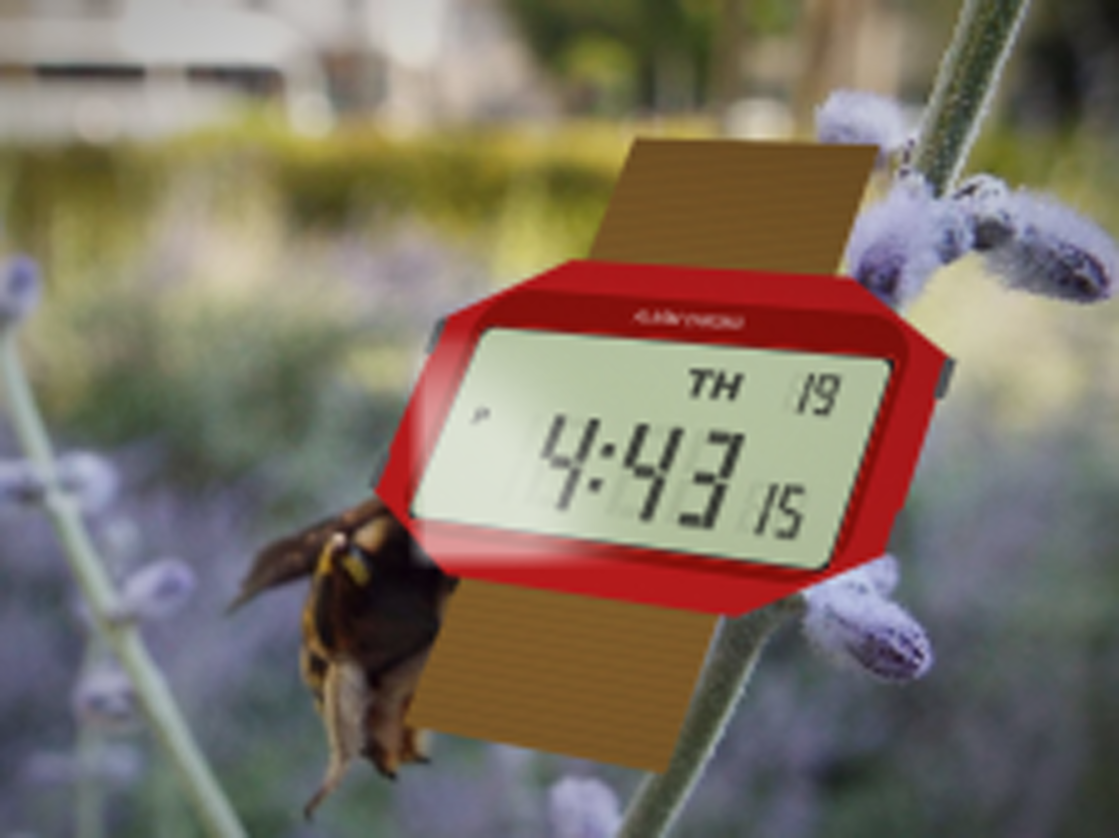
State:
4,43,15
